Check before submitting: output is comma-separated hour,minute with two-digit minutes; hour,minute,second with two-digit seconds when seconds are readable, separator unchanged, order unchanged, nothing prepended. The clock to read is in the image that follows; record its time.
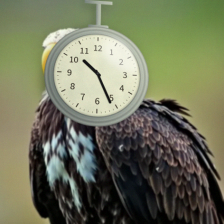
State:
10,26
